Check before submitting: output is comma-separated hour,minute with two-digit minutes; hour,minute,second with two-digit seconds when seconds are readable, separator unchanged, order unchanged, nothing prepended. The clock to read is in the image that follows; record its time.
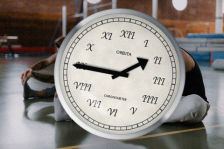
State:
1,45
